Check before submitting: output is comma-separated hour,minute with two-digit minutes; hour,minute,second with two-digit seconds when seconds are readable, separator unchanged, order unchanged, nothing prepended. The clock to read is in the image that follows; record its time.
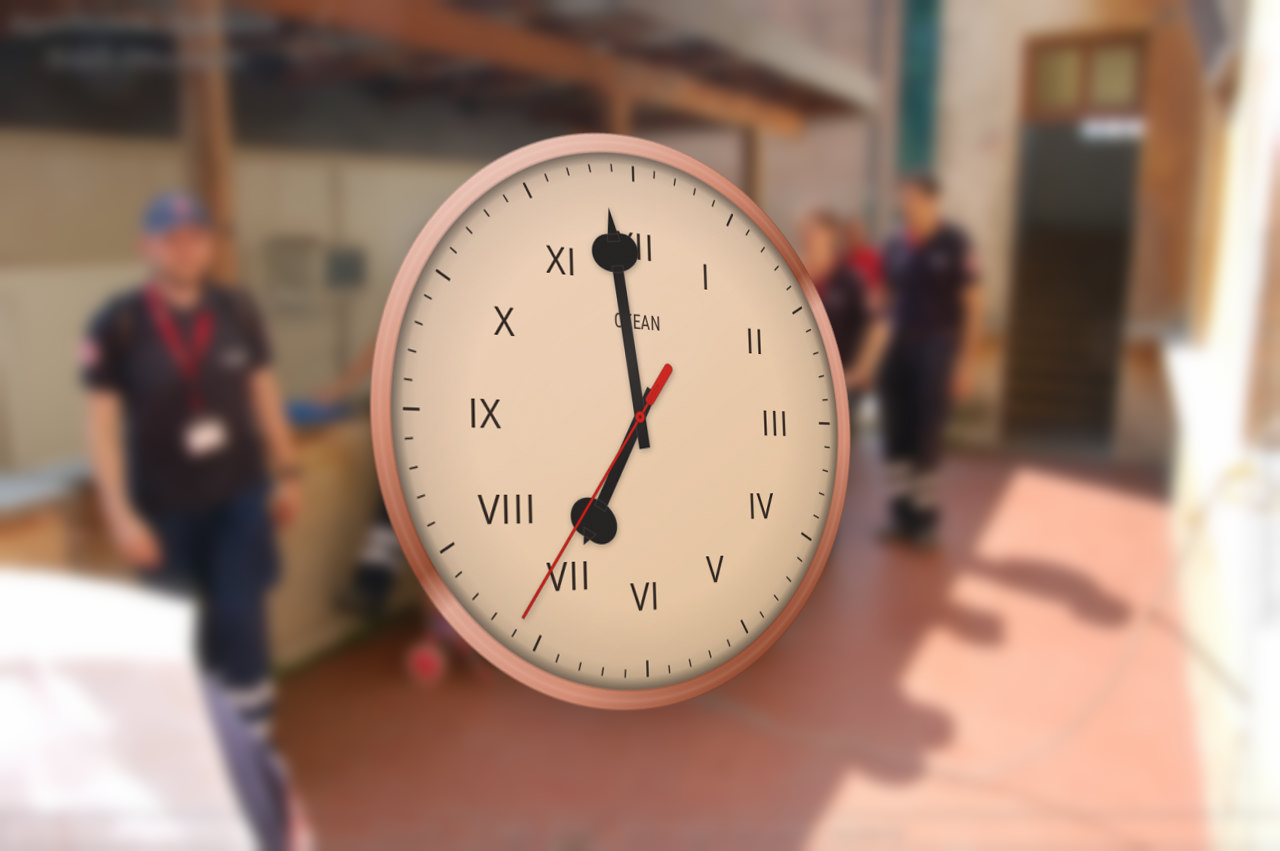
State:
6,58,36
